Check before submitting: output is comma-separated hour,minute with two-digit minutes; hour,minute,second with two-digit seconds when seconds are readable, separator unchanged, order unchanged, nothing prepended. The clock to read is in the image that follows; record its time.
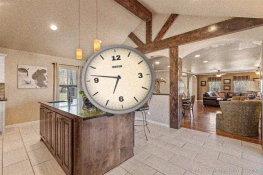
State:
6,47
